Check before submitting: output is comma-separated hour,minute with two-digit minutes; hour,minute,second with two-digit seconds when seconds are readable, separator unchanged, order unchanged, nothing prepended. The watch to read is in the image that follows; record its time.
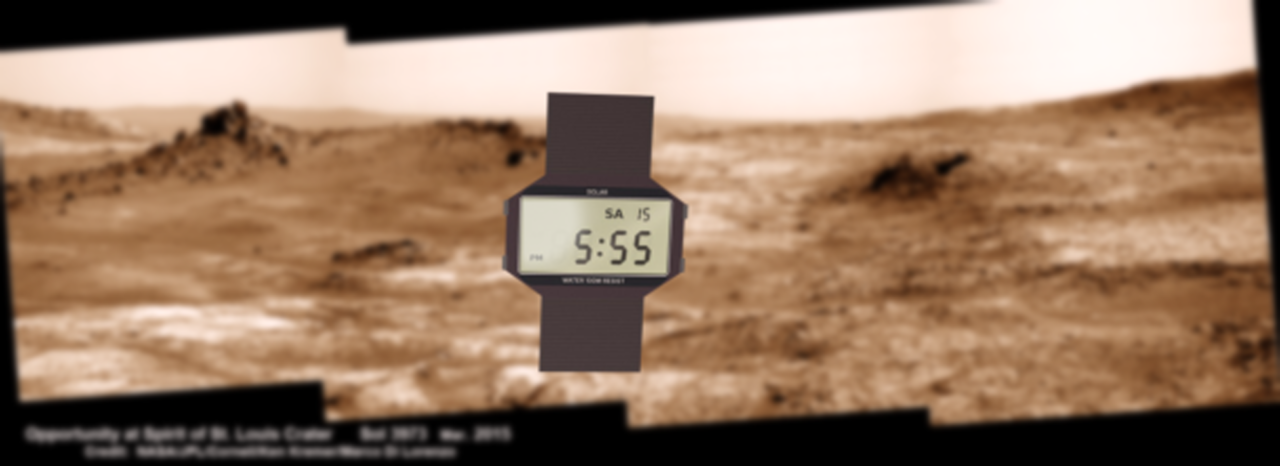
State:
5,55
